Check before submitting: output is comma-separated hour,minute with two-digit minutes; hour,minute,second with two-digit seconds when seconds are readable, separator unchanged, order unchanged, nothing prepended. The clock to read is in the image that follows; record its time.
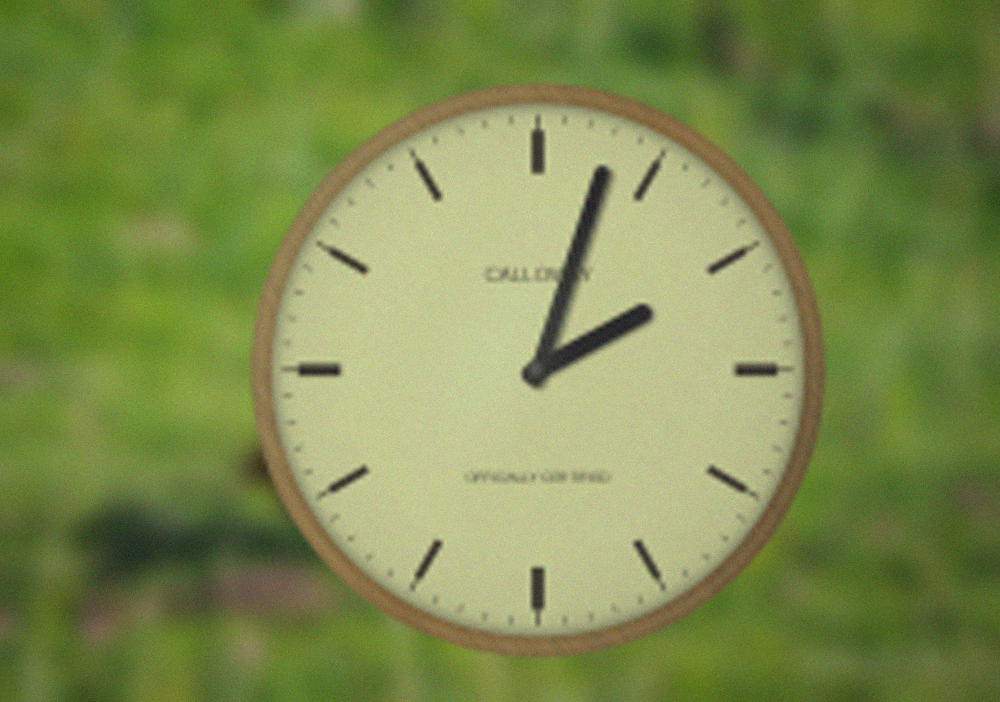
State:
2,03
